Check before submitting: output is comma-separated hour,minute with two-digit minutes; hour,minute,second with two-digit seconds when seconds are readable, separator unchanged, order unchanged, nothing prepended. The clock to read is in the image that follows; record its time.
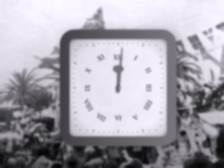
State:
12,01
